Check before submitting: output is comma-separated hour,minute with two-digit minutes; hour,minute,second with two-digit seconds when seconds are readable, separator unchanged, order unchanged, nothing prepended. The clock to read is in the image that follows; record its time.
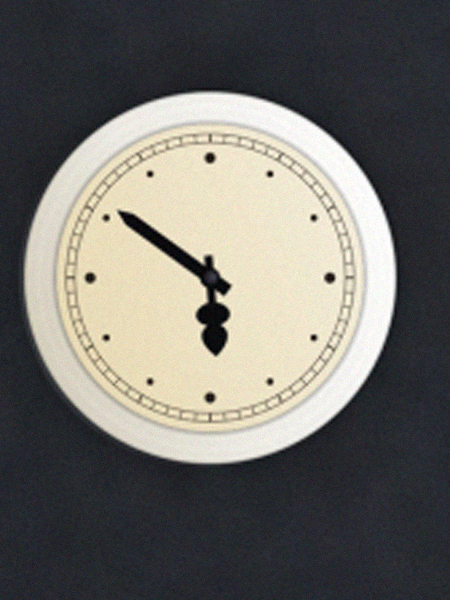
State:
5,51
